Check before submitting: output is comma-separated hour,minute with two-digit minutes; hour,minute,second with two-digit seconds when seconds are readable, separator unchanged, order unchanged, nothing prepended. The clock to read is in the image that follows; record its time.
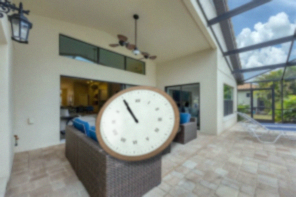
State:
10,55
